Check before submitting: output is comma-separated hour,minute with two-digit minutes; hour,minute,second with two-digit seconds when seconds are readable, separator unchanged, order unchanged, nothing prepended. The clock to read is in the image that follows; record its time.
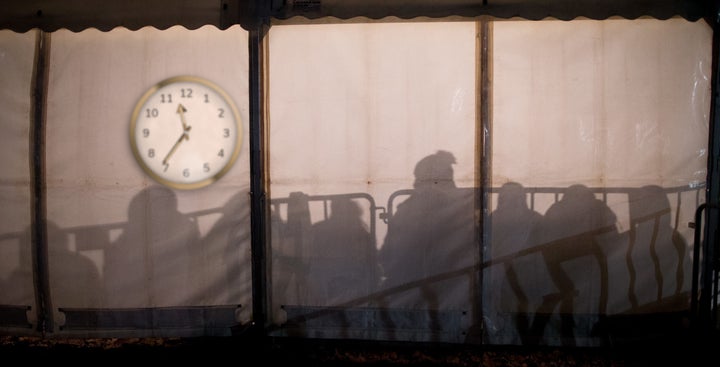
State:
11,36
